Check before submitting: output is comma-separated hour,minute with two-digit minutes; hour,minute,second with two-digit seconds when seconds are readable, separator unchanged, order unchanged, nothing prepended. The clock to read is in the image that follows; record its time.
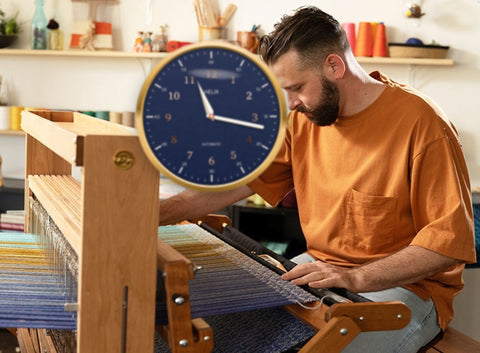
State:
11,17
